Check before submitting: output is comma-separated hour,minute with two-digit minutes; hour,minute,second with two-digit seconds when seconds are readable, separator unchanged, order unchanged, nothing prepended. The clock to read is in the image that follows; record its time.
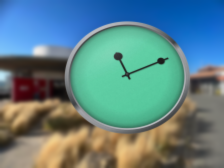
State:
11,11
